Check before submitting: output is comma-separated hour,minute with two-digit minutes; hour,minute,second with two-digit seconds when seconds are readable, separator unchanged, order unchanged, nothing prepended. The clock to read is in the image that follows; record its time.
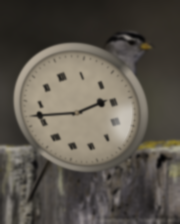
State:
2,47
